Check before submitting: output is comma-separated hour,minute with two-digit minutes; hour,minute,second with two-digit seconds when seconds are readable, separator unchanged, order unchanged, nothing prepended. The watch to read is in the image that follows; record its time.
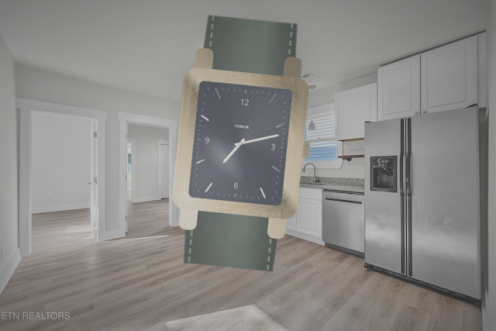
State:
7,12
